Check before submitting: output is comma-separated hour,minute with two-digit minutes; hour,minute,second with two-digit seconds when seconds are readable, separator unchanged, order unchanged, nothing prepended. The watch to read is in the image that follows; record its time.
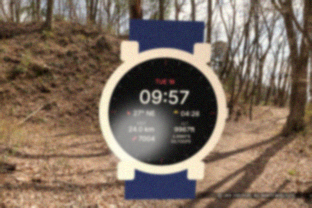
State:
9,57
